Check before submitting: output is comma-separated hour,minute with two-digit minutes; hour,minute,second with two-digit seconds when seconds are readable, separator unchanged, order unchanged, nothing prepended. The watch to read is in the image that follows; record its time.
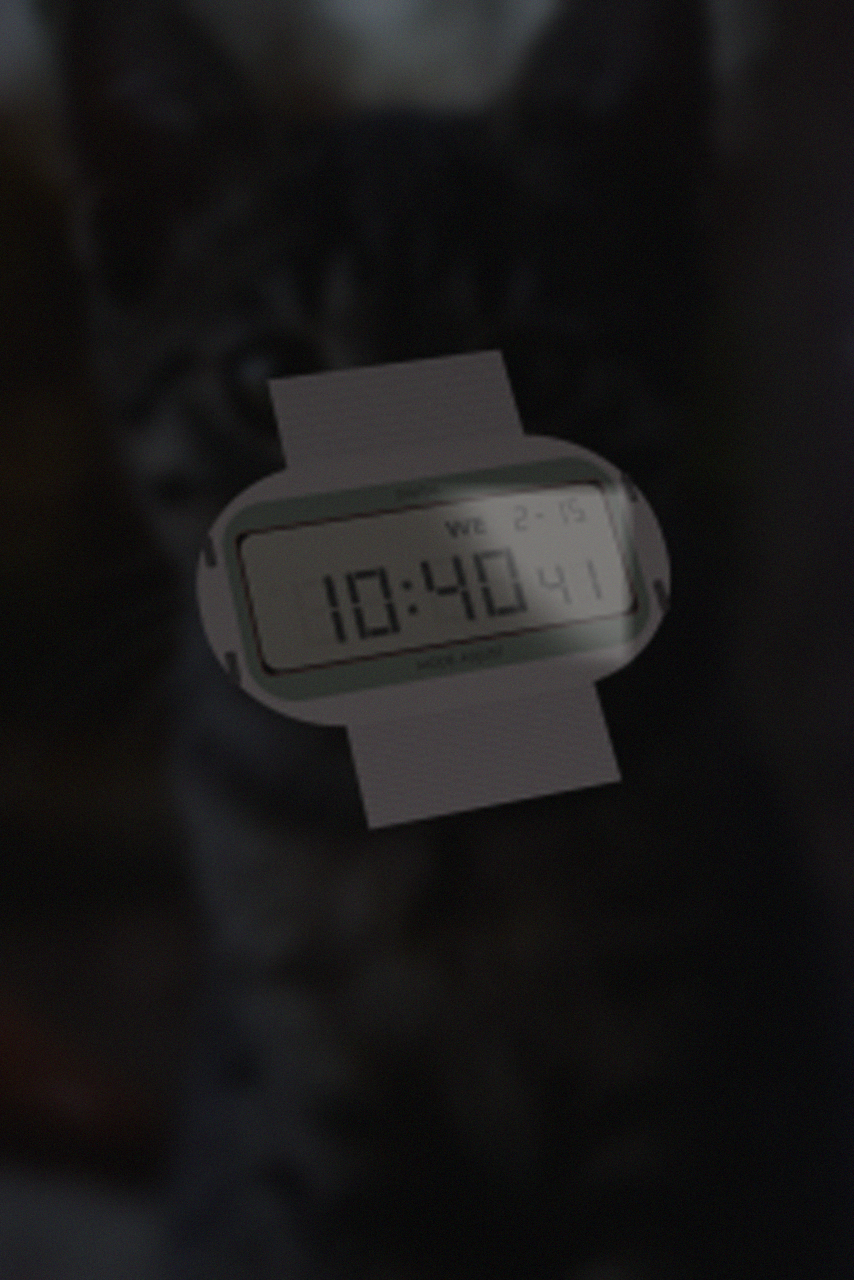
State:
10,40,41
